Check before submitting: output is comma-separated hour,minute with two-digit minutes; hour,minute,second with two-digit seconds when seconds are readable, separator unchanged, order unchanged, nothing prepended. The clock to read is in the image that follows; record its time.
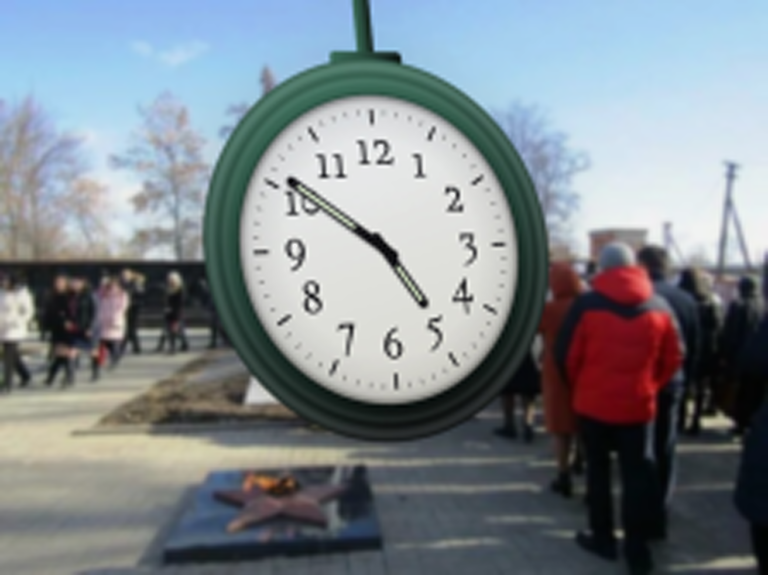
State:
4,51
